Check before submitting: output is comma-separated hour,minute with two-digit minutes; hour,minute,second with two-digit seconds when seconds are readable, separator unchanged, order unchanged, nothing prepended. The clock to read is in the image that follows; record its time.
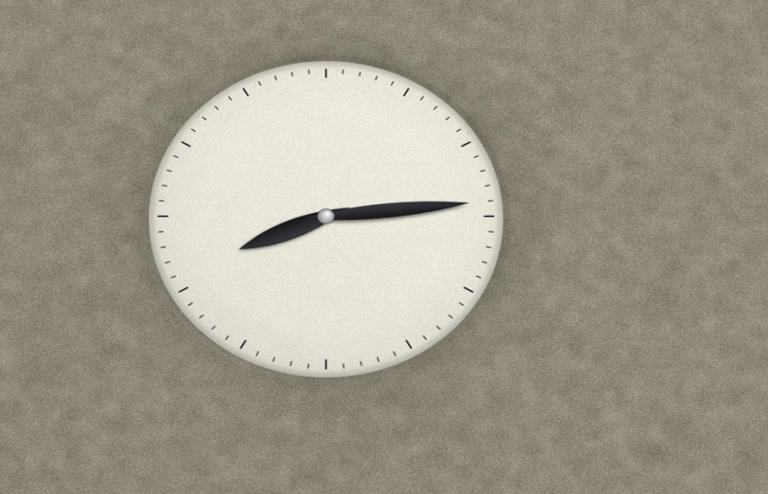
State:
8,14
